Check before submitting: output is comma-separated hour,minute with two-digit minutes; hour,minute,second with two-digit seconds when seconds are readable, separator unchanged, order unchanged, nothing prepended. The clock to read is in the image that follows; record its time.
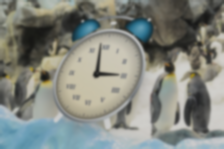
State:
2,58
